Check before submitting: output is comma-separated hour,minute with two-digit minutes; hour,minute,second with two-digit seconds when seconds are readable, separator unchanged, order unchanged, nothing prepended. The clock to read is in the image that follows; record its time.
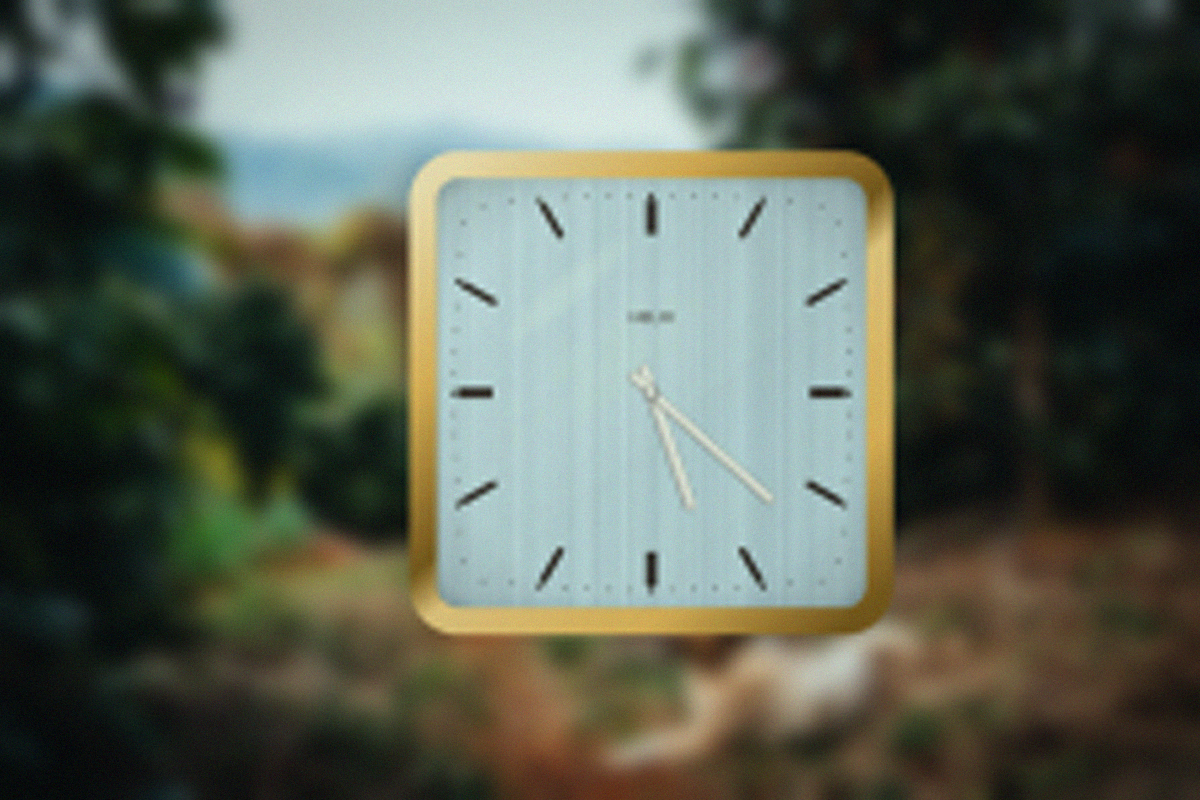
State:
5,22
